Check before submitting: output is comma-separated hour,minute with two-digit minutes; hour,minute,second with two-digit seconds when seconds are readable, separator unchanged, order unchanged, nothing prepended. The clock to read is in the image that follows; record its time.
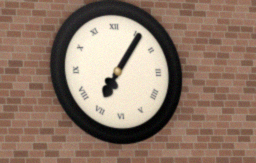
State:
7,06
